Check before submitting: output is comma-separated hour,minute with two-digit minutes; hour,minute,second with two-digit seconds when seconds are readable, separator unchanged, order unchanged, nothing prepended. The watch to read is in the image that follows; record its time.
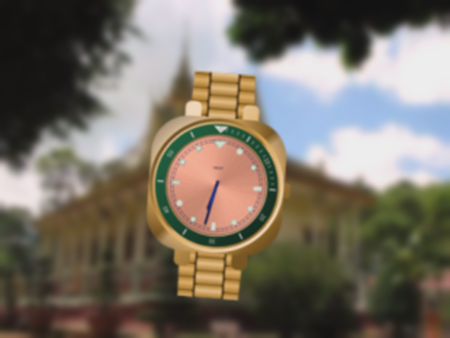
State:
6,32
